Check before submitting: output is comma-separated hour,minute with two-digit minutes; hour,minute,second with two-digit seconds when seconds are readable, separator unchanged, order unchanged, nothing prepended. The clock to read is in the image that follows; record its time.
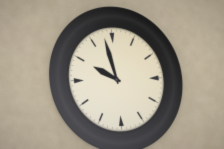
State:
9,58
